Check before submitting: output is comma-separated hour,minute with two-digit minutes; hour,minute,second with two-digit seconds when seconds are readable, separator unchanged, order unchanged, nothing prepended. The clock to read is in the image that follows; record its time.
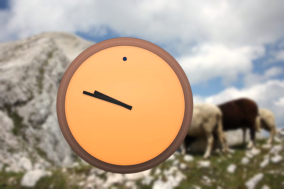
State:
9,48
